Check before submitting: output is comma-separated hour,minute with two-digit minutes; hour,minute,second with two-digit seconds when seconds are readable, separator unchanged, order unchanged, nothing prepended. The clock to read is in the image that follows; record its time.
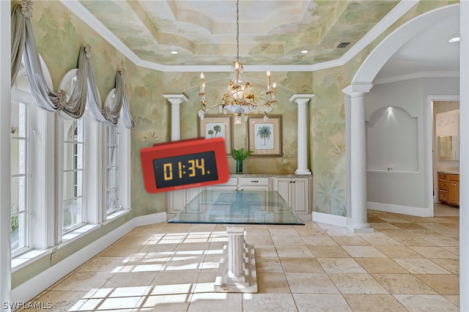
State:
1,34
